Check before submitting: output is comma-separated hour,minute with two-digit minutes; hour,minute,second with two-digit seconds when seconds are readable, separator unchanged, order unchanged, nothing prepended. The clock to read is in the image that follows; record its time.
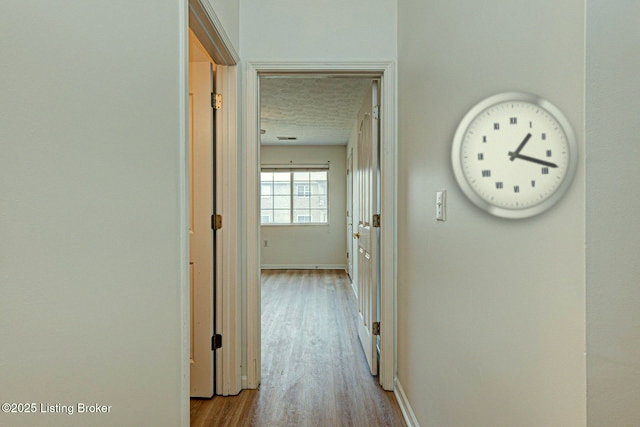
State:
1,18
